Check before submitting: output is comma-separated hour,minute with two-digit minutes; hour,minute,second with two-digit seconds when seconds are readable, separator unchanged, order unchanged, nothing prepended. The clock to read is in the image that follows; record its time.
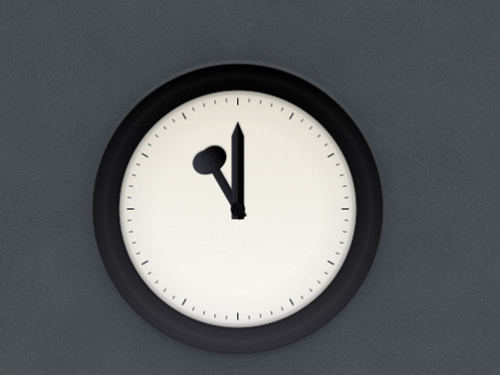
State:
11,00
